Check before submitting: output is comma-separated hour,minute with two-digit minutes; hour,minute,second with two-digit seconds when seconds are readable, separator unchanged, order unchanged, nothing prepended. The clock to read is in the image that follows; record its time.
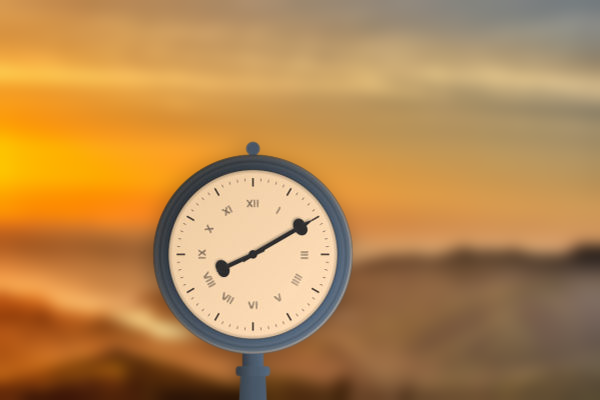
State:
8,10
